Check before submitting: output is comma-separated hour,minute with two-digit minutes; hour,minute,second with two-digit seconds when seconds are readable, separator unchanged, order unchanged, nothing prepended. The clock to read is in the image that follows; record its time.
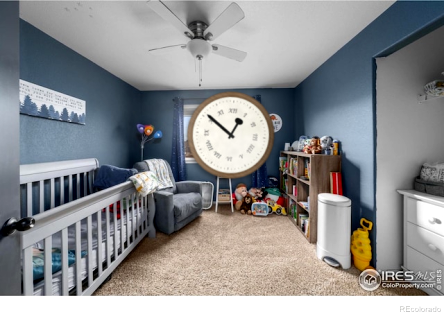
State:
12,51
